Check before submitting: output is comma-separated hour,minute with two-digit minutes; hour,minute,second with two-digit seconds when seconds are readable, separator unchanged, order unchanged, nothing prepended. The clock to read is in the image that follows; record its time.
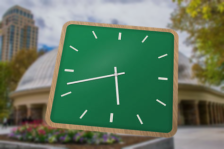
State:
5,42
